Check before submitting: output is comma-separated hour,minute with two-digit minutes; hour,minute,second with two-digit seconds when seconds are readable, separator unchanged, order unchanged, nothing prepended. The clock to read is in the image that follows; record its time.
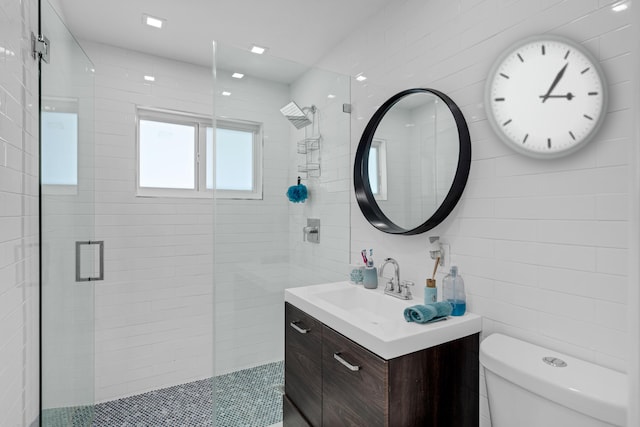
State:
3,06
